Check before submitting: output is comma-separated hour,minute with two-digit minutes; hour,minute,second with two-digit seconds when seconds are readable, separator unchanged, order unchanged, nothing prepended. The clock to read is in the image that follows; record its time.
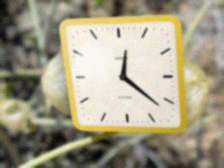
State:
12,22
